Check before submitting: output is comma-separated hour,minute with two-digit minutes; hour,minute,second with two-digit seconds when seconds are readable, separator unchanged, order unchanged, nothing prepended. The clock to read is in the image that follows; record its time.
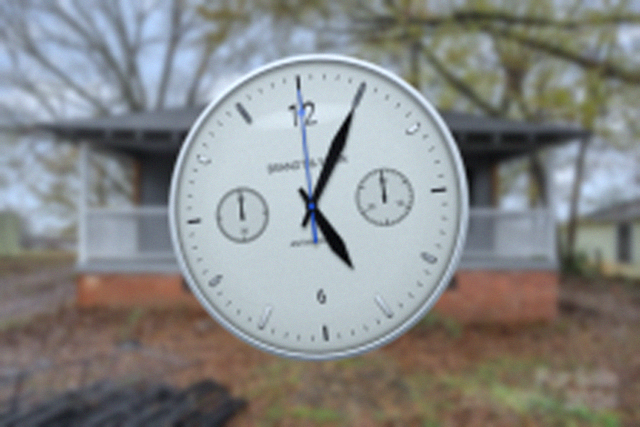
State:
5,05
